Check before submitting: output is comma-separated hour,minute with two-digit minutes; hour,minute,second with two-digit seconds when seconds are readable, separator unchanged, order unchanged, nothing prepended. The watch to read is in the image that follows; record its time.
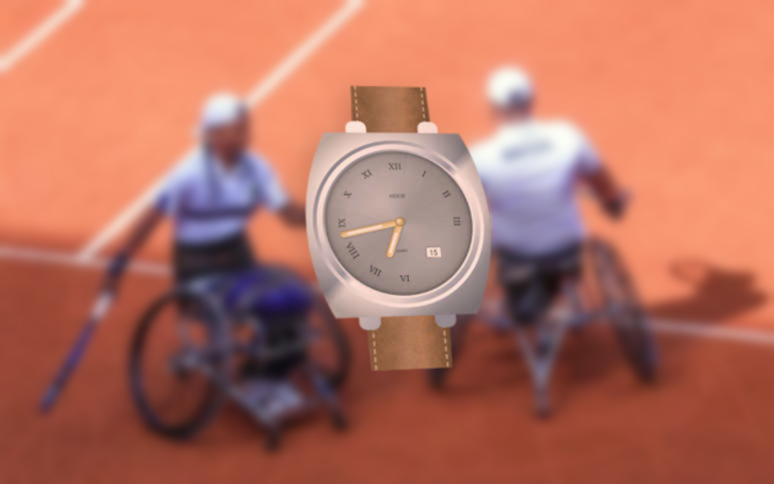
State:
6,43
